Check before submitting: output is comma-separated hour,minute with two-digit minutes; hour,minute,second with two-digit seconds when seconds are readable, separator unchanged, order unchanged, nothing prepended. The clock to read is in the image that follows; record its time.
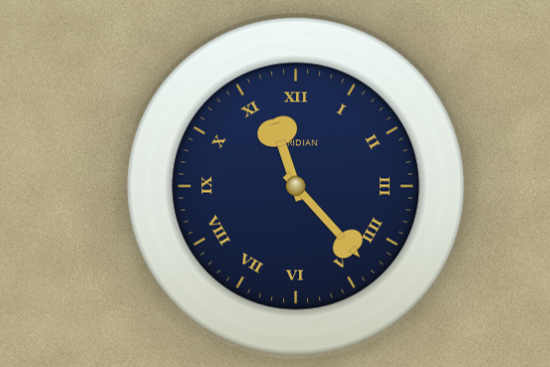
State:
11,23
